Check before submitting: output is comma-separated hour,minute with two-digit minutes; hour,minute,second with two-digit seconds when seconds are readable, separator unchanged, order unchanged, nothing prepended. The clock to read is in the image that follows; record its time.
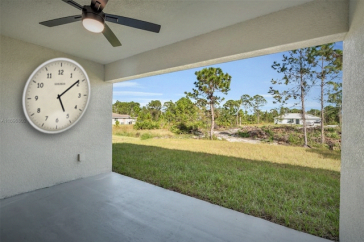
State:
5,09
